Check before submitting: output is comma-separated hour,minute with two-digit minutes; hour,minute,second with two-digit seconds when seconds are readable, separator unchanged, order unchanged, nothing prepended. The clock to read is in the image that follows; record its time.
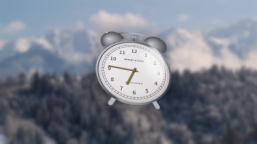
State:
6,46
